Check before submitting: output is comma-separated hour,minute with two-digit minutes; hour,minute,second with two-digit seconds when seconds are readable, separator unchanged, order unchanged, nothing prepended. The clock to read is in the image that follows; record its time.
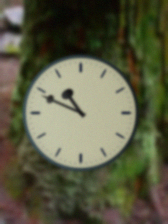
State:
10,49
